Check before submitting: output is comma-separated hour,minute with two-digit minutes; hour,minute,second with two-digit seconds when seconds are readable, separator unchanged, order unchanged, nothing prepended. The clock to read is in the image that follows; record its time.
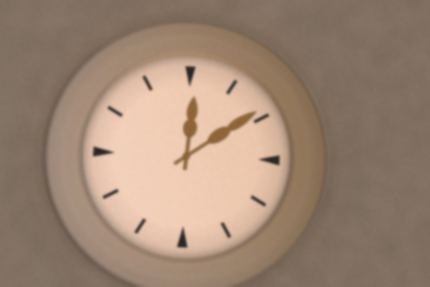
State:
12,09
